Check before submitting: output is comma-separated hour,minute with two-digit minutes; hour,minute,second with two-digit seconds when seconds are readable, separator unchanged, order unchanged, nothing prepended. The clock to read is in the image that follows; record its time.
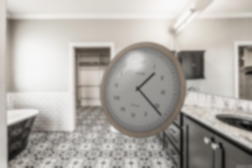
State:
1,21
